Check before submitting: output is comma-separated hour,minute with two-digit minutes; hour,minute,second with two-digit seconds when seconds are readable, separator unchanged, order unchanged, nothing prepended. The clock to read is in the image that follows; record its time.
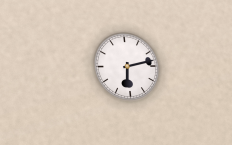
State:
6,13
